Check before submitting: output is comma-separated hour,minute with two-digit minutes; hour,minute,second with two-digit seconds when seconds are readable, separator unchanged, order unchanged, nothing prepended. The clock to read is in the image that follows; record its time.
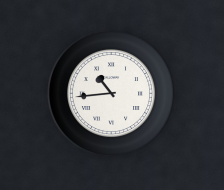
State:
10,44
